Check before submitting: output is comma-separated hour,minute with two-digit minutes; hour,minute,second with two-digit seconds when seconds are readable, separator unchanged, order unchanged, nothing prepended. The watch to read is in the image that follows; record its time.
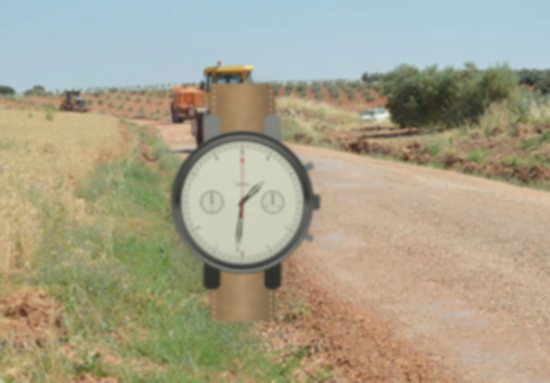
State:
1,31
